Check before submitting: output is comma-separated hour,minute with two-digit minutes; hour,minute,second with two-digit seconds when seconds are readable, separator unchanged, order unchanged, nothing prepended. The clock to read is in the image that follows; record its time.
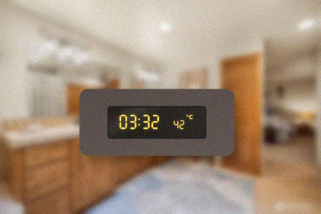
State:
3,32
